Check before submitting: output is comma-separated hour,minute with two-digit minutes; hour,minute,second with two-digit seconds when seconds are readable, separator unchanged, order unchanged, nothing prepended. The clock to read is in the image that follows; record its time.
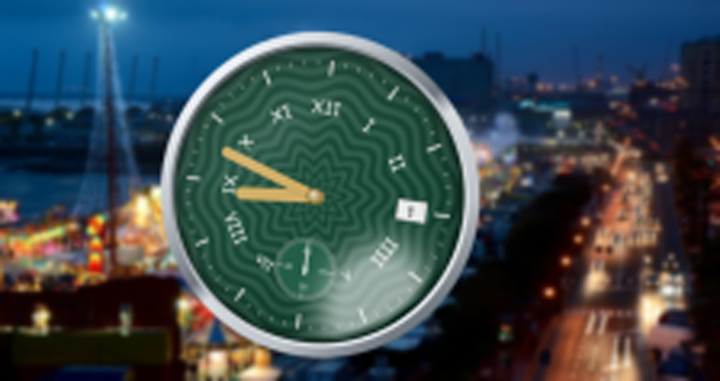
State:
8,48
